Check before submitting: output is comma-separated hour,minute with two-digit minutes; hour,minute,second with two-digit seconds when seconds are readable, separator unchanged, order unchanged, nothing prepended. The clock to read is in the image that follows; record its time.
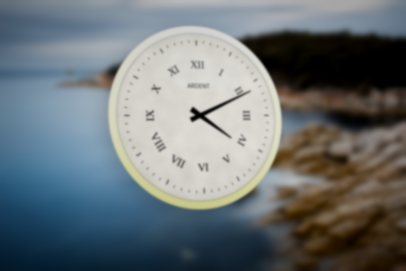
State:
4,11
